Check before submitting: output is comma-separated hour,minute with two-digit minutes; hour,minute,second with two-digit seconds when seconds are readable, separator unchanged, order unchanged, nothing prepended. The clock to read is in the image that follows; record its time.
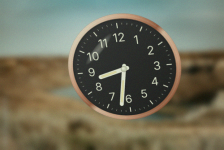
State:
8,32
